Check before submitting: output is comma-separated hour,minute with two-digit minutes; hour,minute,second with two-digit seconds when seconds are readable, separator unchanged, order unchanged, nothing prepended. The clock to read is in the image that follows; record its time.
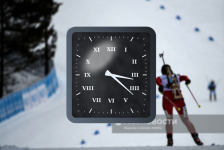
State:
3,22
